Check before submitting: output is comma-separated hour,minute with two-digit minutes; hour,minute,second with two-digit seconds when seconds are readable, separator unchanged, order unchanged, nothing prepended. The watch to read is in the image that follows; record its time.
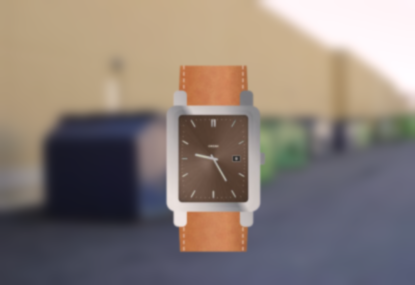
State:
9,25
